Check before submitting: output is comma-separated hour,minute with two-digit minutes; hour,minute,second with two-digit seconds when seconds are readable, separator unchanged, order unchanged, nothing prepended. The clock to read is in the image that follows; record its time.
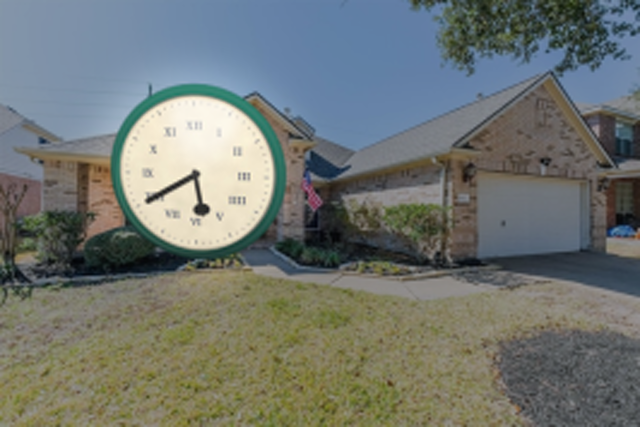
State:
5,40
